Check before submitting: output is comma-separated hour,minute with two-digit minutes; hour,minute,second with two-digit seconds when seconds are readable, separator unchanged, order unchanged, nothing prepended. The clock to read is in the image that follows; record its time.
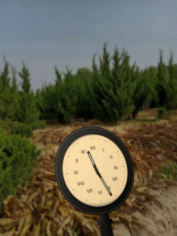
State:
11,26
